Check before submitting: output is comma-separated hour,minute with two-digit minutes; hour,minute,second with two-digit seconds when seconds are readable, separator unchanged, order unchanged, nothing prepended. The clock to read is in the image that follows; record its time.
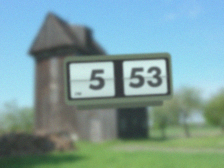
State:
5,53
